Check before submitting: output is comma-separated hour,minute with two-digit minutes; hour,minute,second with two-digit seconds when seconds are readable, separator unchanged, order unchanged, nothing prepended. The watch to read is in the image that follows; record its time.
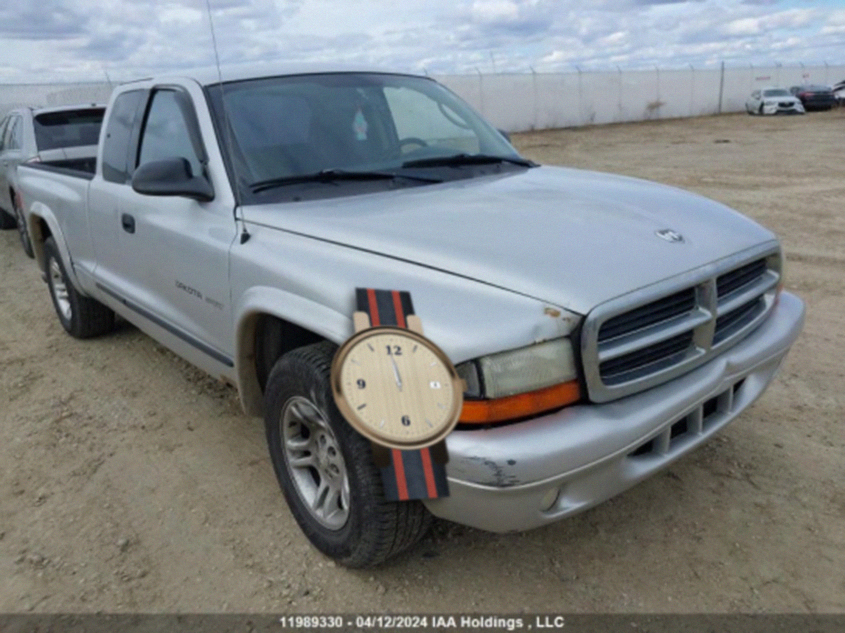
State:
11,59
